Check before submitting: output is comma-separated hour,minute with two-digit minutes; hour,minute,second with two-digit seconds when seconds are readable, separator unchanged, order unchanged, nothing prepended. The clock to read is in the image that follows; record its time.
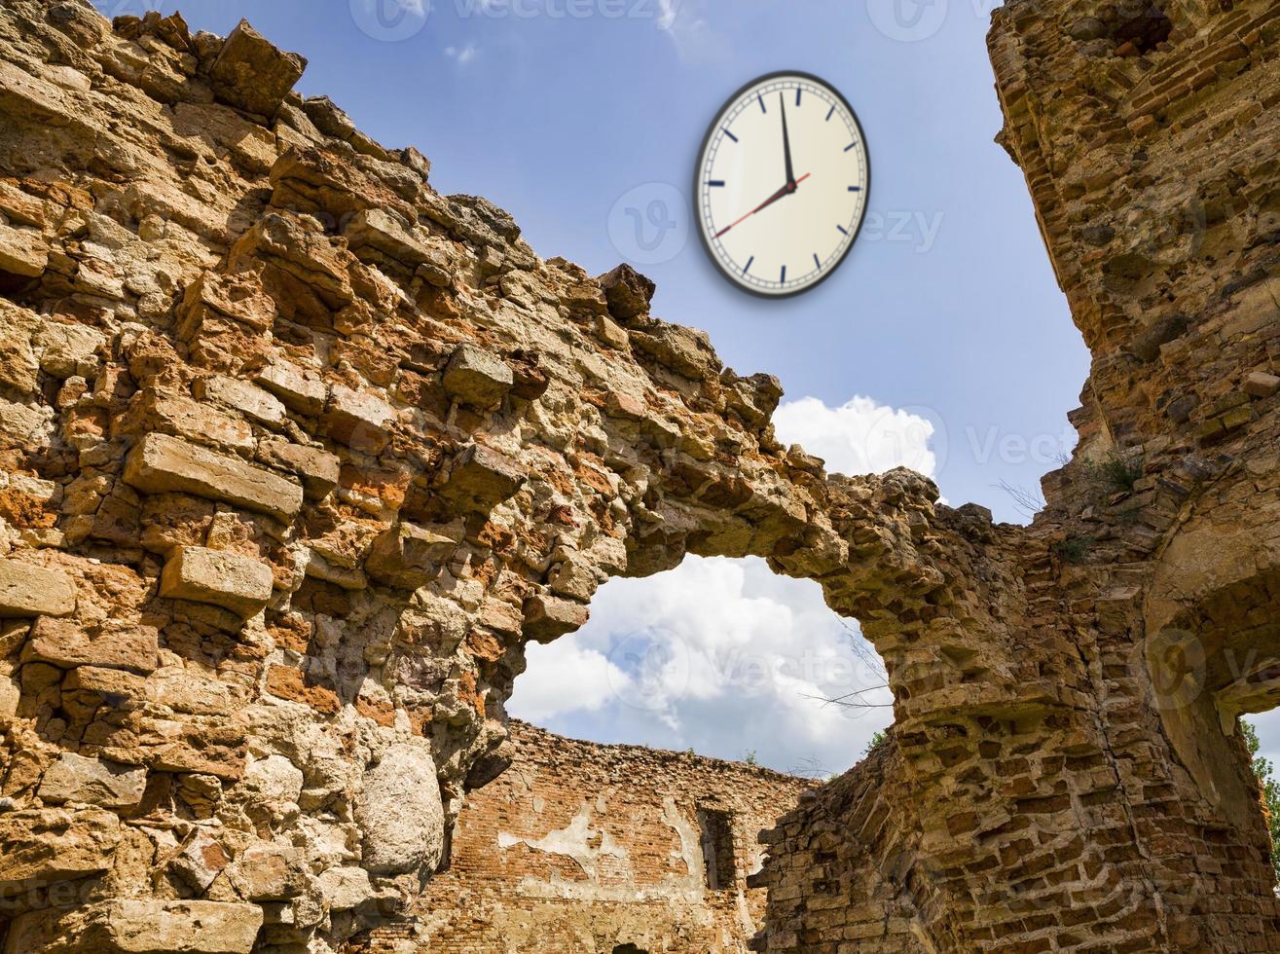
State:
7,57,40
